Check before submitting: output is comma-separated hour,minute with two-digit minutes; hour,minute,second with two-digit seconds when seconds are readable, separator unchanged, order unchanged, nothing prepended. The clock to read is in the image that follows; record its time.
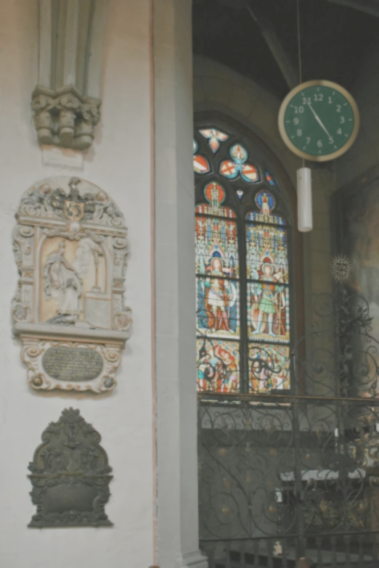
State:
4,55
